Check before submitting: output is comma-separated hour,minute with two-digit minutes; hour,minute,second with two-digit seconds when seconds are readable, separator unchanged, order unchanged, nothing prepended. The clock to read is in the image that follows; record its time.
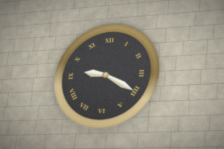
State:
9,20
